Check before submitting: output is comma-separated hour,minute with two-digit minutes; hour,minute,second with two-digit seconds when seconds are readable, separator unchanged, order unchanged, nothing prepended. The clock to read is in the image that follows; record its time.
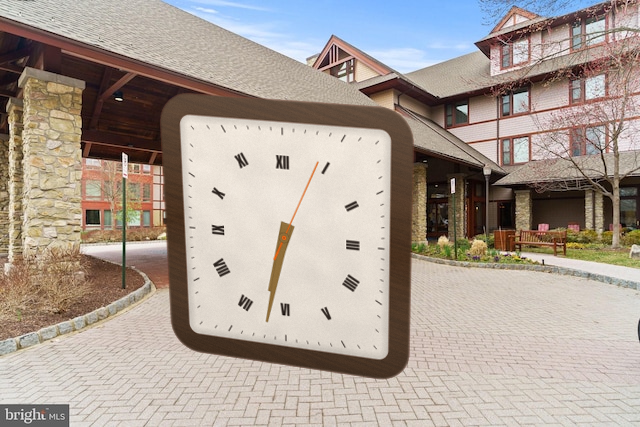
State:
6,32,04
